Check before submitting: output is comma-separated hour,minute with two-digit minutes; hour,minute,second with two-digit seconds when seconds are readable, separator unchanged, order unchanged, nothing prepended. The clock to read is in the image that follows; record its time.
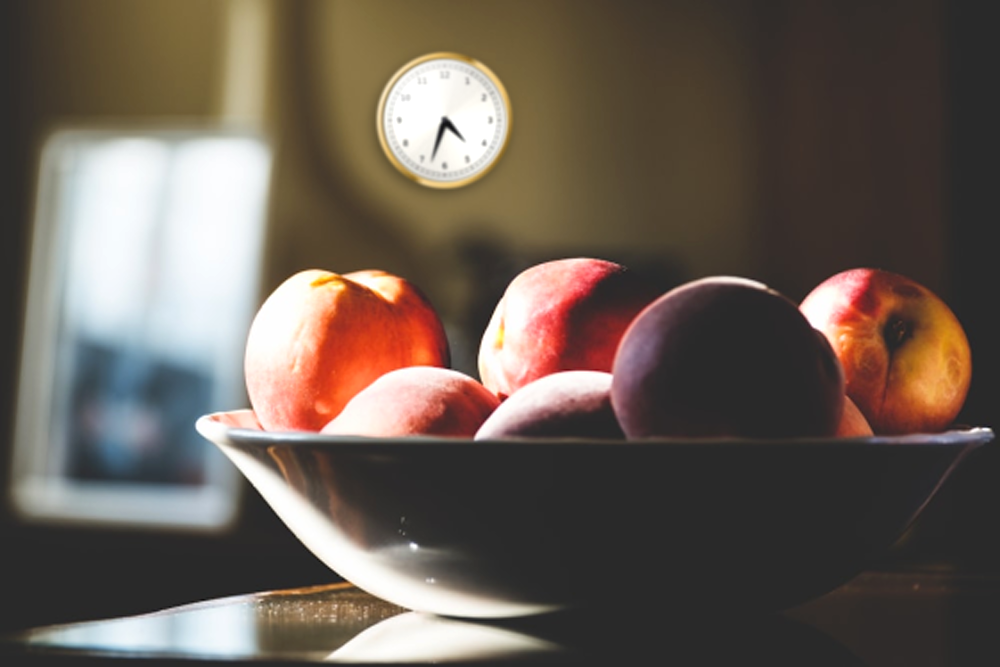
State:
4,33
